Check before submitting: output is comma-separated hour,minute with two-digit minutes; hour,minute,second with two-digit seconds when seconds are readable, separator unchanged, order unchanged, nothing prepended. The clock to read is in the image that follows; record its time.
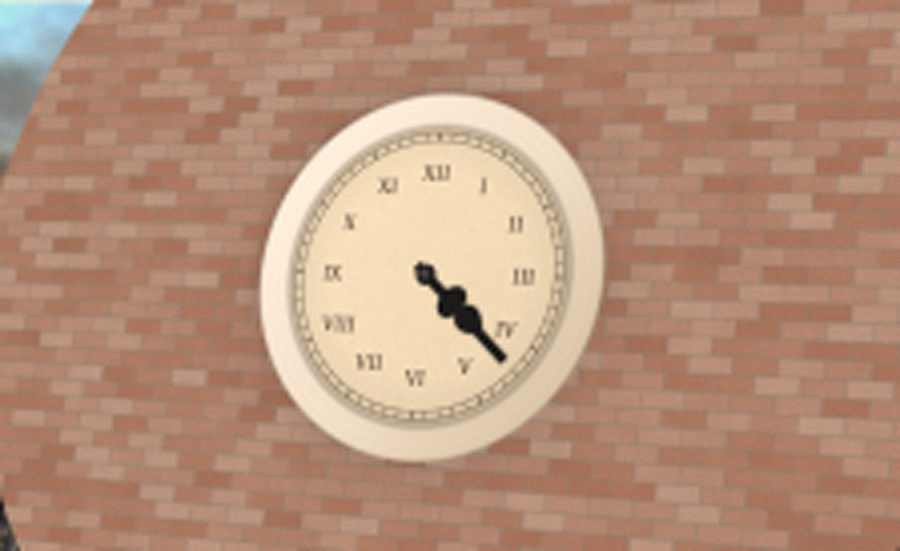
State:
4,22
